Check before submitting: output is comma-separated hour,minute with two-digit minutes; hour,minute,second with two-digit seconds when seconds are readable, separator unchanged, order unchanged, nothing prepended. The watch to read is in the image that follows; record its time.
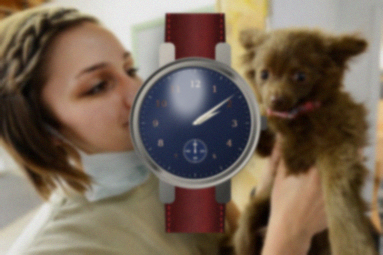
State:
2,09
